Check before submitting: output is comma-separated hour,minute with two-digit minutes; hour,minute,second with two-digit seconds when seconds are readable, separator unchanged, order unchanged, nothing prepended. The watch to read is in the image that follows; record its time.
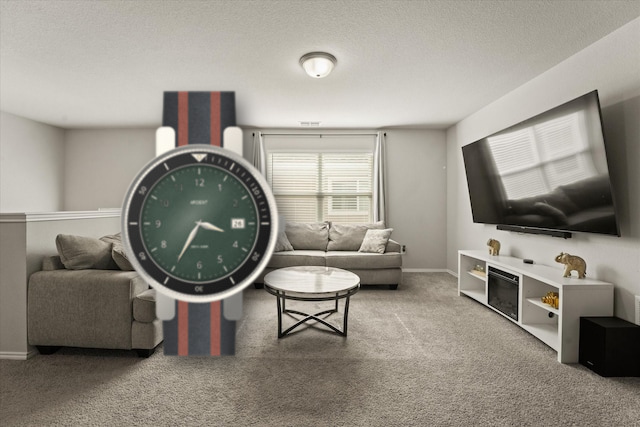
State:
3,35
